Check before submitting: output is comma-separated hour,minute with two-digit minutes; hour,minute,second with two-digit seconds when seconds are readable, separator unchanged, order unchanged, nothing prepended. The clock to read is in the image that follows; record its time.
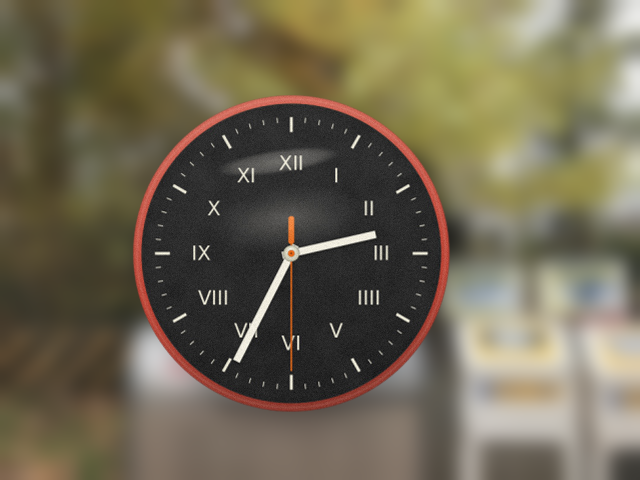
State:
2,34,30
